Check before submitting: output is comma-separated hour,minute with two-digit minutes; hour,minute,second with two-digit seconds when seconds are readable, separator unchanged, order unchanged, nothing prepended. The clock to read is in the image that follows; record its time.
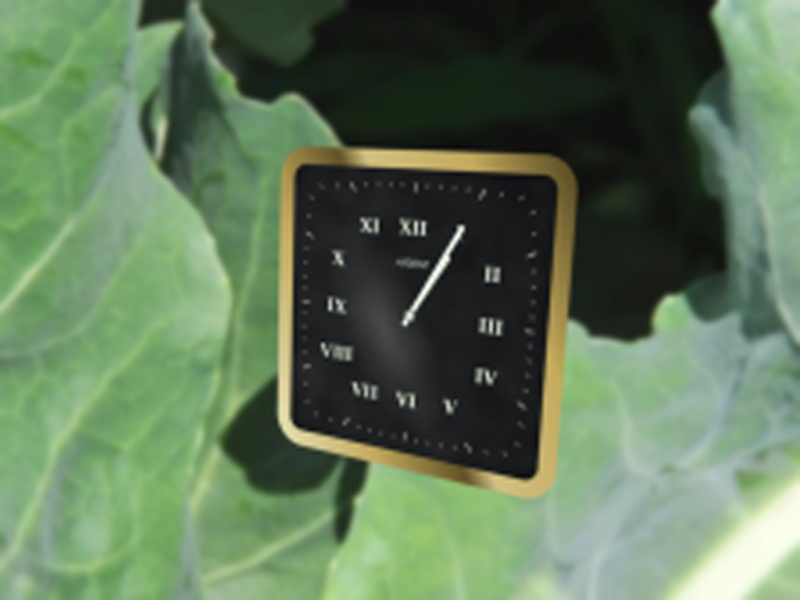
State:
1,05
